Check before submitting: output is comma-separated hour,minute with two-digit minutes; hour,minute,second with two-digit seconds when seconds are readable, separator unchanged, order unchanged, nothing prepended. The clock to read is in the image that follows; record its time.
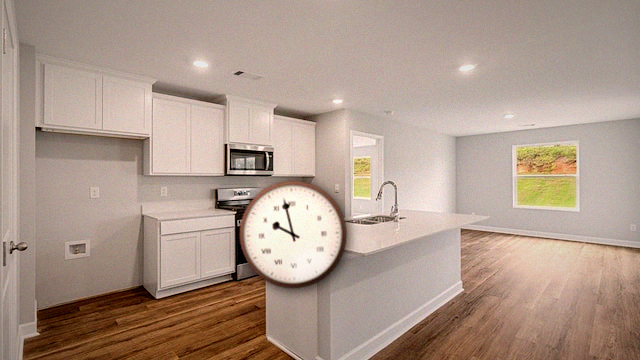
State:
9,58
